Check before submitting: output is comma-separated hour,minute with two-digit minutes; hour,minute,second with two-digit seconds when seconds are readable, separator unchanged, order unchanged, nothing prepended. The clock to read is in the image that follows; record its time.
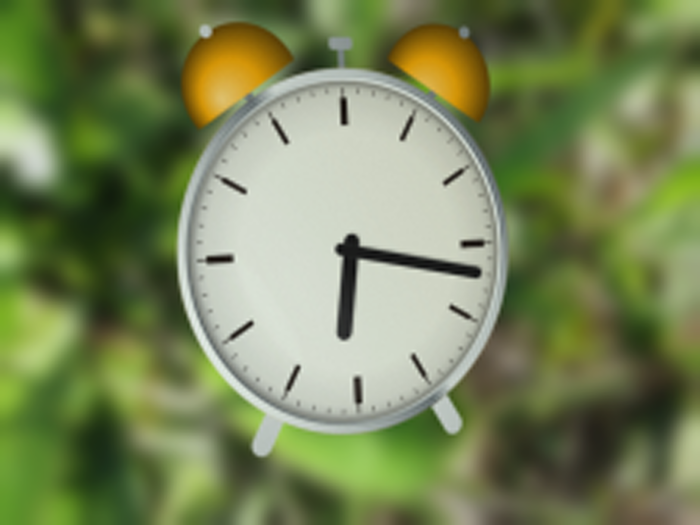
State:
6,17
